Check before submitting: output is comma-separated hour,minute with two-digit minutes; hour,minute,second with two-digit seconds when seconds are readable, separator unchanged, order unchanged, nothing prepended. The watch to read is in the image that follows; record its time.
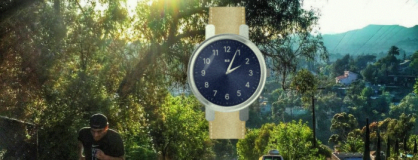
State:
2,04
